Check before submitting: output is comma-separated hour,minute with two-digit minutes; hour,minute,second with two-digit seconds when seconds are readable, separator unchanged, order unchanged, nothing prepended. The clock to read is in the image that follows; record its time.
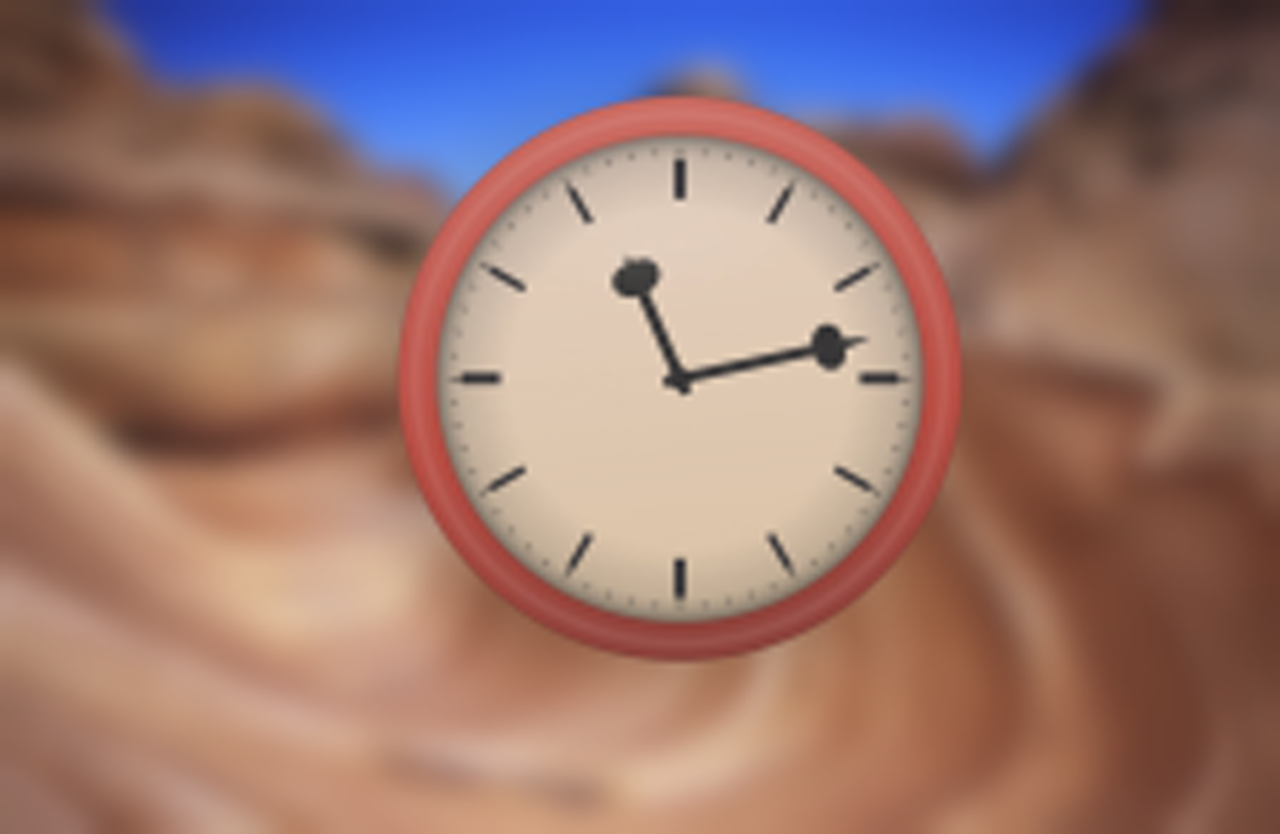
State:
11,13
